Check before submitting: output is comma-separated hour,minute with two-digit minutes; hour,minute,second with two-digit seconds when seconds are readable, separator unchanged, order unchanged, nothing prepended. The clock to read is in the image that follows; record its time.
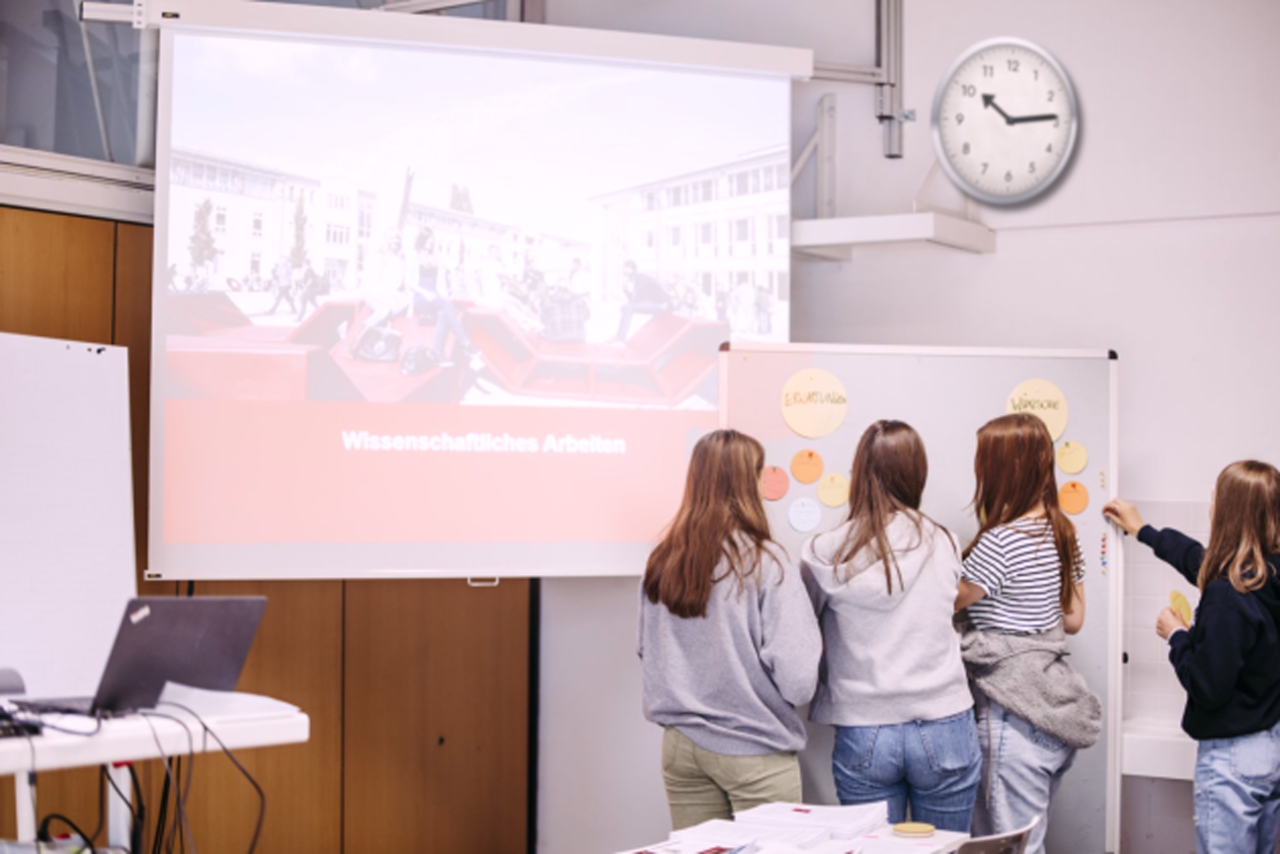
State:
10,14
